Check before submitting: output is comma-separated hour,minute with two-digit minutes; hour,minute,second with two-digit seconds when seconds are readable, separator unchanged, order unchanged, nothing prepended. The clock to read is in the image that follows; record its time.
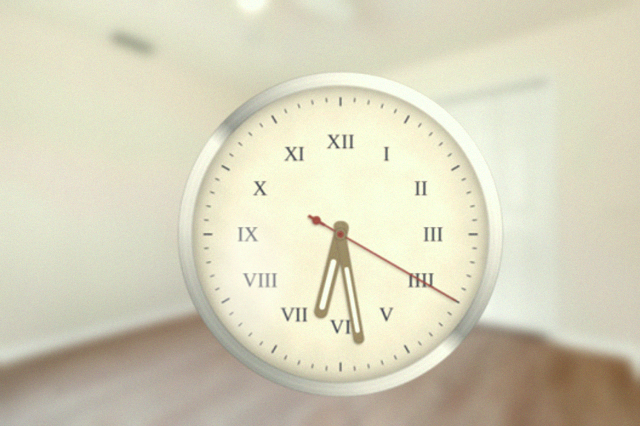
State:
6,28,20
